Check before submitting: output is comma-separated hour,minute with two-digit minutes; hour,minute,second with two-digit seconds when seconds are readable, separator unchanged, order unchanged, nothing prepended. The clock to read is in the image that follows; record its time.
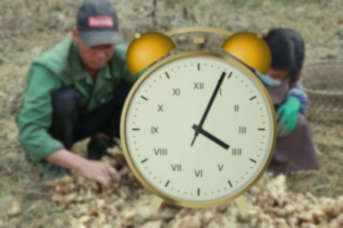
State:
4,04,04
